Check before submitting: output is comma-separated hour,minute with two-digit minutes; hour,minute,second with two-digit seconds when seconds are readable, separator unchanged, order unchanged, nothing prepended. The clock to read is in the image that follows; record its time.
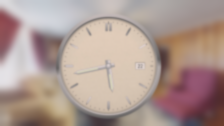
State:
5,43
